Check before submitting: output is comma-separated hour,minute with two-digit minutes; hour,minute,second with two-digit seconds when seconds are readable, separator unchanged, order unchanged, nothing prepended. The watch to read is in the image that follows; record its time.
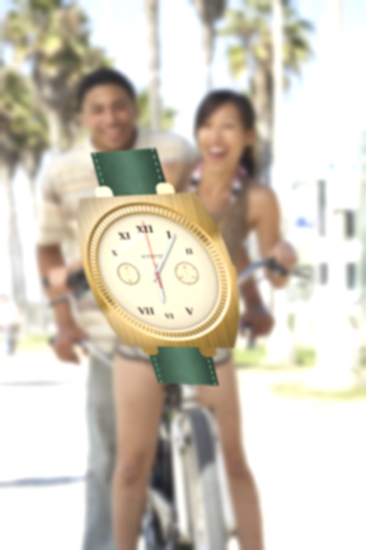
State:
6,06
